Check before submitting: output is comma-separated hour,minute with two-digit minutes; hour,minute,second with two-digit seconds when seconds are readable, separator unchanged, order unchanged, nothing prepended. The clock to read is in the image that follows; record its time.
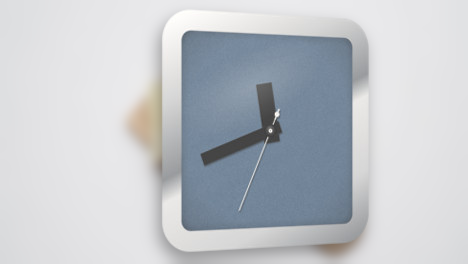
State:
11,41,34
